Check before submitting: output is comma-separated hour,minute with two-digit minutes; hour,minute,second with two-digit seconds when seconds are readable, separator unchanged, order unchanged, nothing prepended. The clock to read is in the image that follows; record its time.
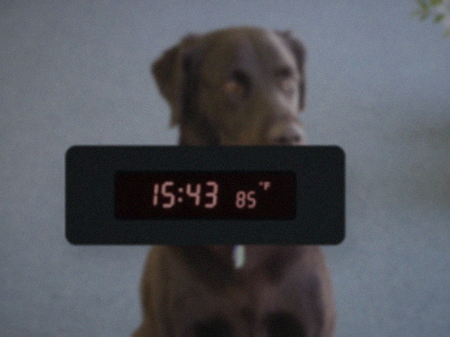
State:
15,43
